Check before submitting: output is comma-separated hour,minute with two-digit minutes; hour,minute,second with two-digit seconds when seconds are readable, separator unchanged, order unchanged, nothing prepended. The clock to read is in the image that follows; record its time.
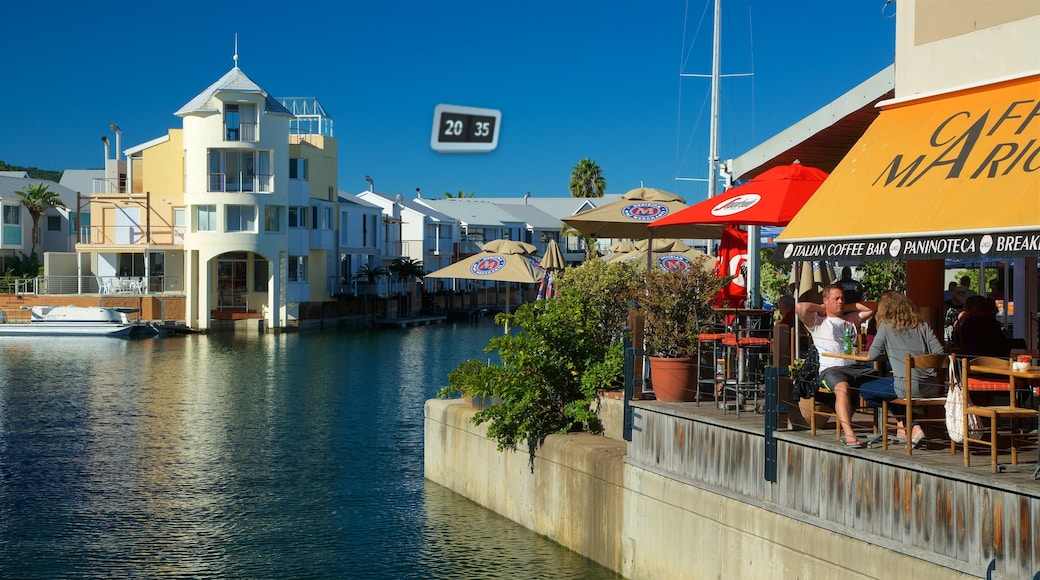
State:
20,35
